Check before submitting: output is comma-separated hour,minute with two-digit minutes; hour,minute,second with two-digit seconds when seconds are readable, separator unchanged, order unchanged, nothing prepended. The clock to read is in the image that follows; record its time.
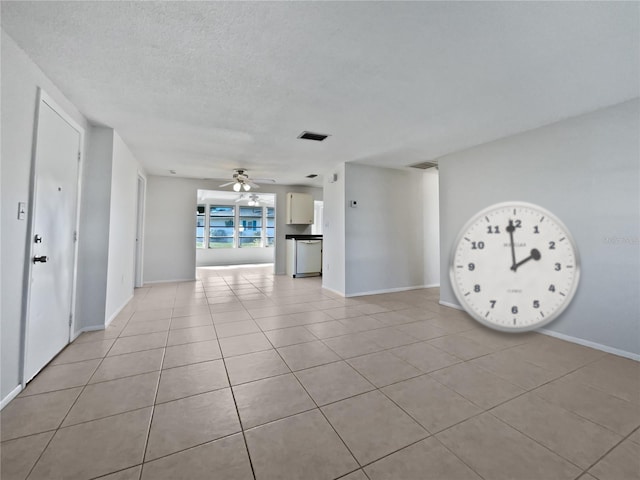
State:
1,59
